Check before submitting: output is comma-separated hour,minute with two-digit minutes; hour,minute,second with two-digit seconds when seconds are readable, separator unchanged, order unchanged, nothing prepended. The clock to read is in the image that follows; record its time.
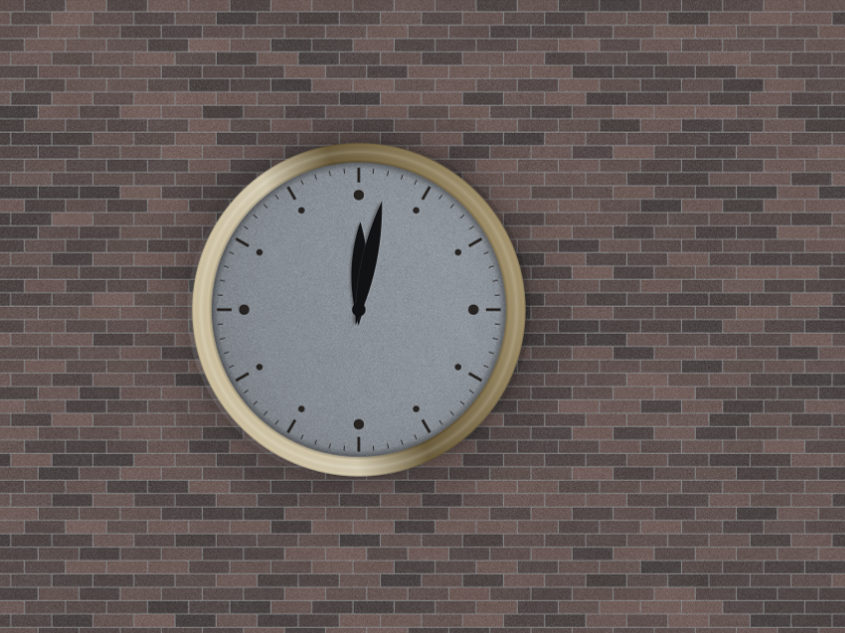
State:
12,02
